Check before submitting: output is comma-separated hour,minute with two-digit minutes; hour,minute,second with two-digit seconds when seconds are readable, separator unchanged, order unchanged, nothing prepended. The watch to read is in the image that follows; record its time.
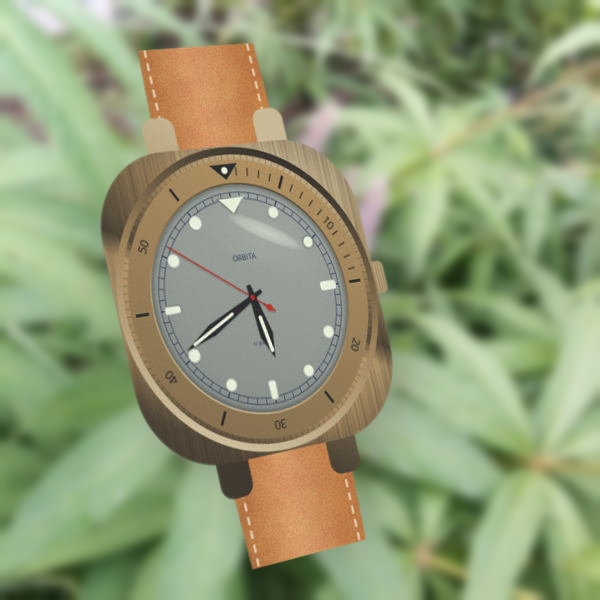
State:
5,40,51
